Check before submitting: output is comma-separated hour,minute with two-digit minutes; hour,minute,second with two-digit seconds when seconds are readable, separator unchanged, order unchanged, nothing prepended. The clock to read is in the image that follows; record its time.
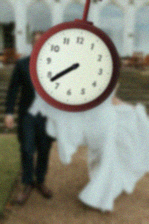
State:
7,38
